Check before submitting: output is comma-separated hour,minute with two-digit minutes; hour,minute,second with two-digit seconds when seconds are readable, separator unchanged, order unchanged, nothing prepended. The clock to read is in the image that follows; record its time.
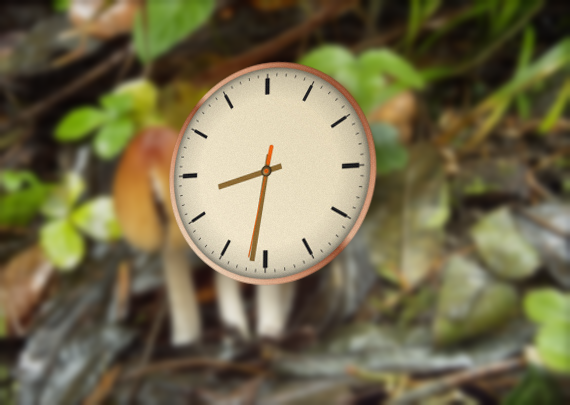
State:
8,31,32
